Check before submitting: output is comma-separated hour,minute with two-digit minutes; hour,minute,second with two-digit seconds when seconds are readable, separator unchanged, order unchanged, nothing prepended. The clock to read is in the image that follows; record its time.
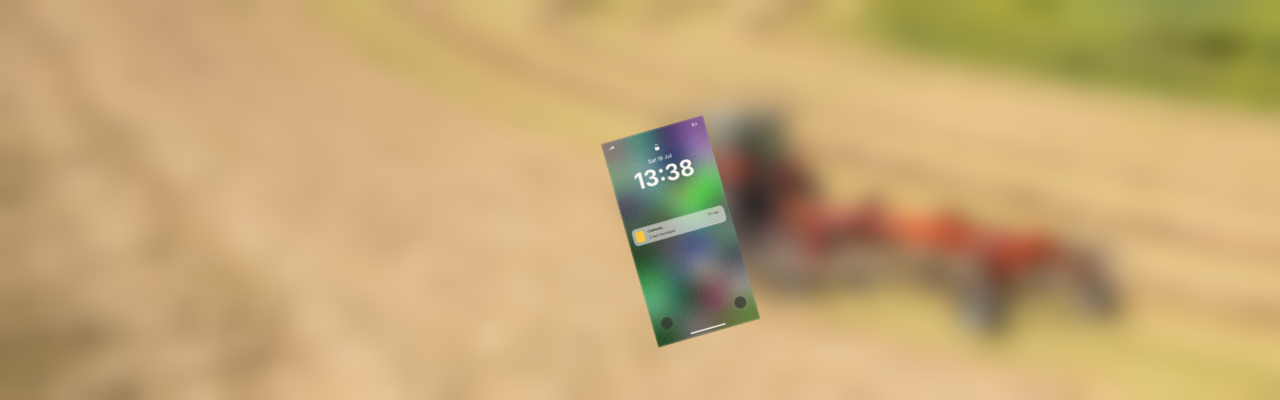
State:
13,38
